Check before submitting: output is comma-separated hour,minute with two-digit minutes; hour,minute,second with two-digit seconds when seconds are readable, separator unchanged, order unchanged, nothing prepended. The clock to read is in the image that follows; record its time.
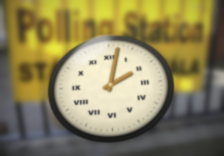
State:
2,02
